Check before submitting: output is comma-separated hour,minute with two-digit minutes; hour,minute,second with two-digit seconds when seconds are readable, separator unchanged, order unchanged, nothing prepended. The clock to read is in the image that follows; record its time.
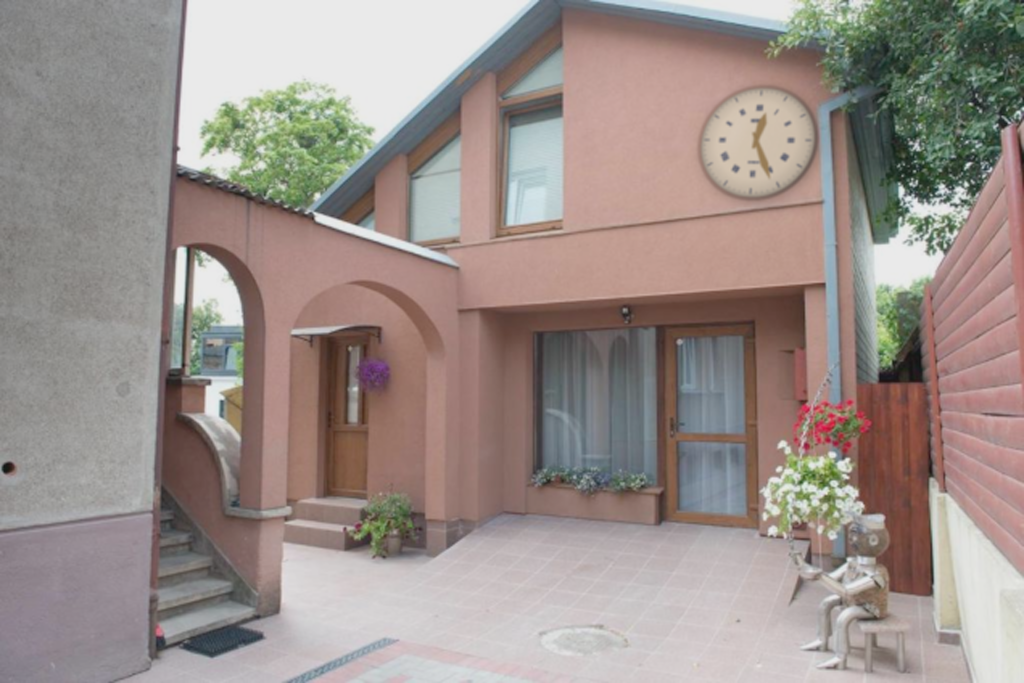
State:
12,26
